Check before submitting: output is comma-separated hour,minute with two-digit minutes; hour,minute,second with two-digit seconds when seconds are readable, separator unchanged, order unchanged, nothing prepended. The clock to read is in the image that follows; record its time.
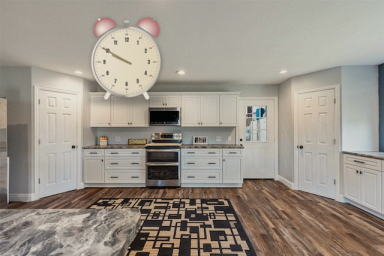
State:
9,50
